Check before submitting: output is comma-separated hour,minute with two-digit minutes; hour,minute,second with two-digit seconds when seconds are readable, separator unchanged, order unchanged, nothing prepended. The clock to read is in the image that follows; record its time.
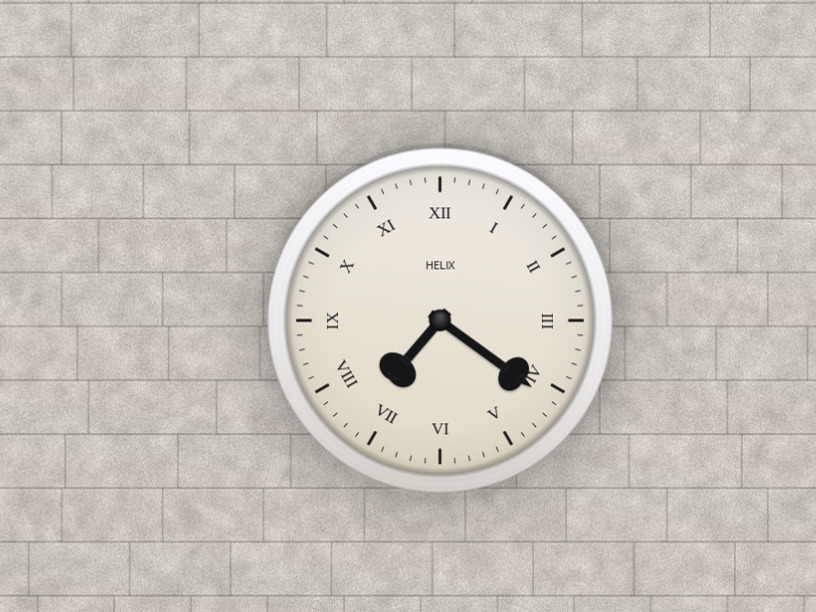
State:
7,21
